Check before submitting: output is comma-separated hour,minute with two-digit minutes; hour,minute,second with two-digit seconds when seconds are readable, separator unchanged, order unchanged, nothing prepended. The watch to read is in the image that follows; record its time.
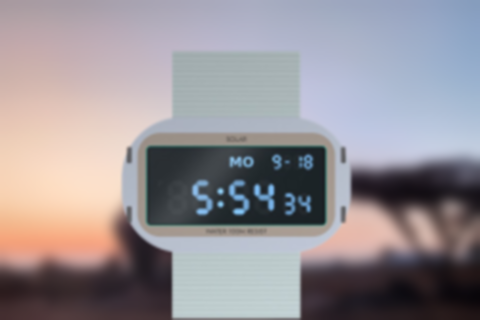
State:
5,54,34
